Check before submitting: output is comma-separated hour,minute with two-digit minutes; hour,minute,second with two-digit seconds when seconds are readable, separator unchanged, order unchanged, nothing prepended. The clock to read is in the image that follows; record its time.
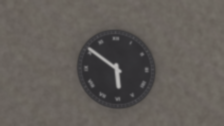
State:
5,51
